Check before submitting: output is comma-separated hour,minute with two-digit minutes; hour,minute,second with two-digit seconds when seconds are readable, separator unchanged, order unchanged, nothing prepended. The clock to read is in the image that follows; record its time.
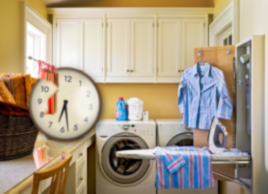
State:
6,28
